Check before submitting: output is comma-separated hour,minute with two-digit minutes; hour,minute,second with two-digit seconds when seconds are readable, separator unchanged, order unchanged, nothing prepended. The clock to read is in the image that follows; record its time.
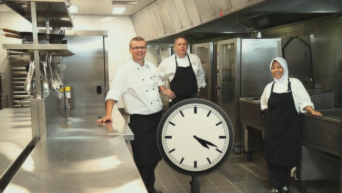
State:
4,19
